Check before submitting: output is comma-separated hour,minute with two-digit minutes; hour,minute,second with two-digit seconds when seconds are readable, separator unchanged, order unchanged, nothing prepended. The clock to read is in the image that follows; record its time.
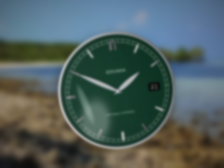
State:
1,50
